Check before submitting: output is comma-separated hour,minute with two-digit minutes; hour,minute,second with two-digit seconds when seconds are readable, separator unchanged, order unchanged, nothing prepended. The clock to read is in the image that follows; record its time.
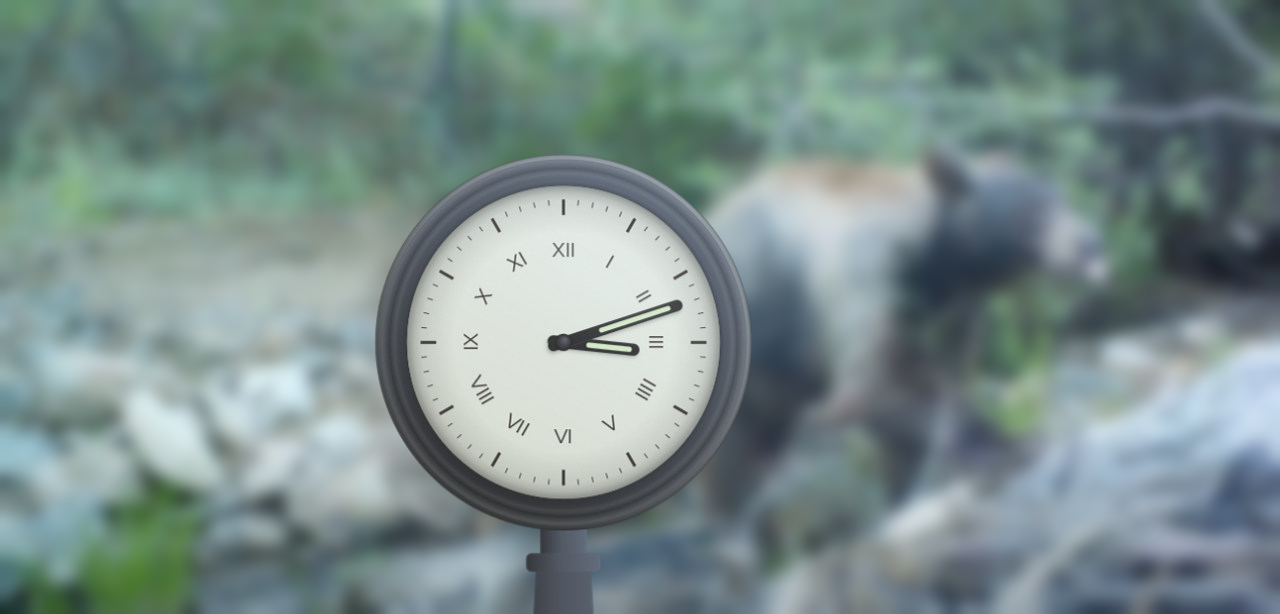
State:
3,12
